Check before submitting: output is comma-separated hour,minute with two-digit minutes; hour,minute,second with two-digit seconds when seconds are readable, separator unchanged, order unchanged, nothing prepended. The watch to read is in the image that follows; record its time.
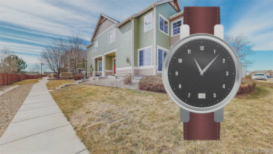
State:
11,07
